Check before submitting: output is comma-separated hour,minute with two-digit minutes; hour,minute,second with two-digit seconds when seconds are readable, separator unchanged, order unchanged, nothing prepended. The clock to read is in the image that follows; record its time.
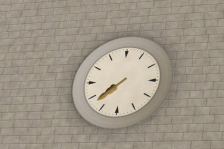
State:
7,38
